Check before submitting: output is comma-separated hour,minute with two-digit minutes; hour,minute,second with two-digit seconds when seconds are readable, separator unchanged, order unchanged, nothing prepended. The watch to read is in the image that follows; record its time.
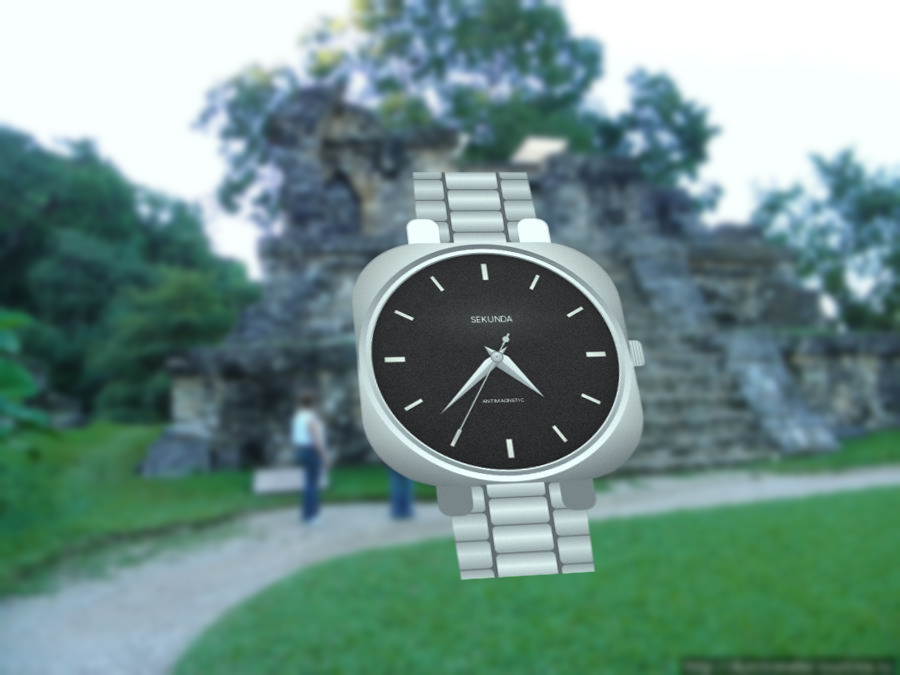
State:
4,37,35
